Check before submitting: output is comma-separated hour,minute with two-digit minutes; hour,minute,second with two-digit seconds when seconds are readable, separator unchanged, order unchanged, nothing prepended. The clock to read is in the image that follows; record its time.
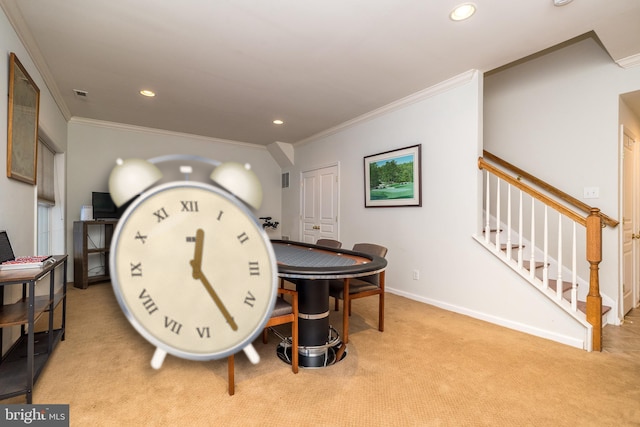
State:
12,25
